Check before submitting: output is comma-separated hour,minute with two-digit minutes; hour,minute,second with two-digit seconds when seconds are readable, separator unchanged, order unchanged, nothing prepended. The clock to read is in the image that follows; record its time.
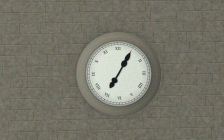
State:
7,05
